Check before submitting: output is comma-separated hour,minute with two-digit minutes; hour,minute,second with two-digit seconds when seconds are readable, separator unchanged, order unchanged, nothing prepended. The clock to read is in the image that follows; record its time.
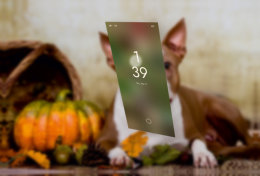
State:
1,39
